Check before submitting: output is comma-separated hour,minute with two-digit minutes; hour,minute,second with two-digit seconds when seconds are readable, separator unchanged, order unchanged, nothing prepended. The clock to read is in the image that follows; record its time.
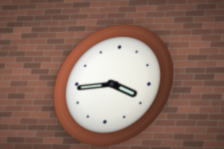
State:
3,44
